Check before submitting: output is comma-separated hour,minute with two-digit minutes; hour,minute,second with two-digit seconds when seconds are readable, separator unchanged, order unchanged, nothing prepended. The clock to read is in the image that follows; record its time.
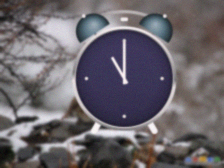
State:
11,00
